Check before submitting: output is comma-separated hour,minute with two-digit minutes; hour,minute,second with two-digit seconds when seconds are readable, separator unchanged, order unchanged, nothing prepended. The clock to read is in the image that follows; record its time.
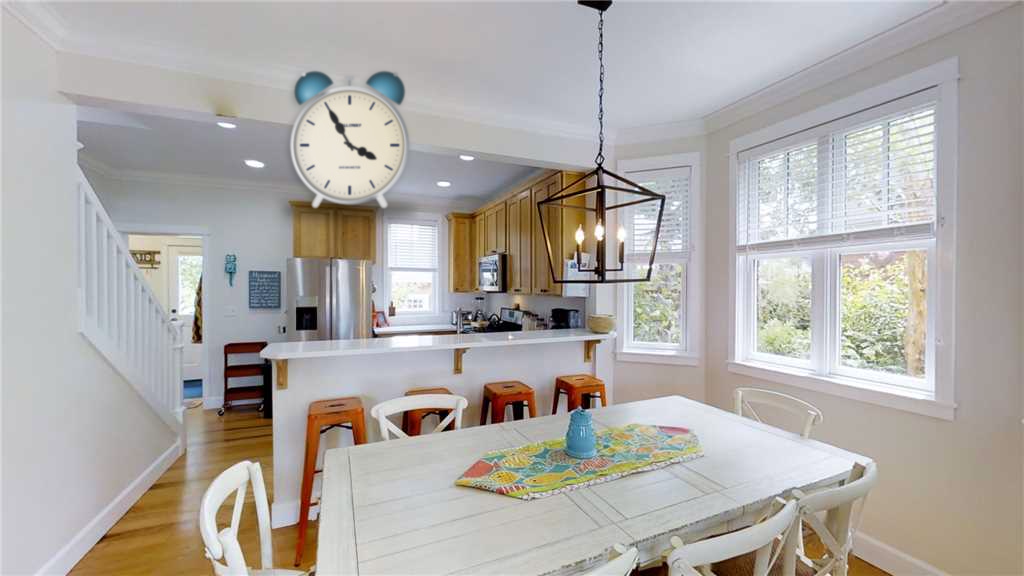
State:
3,55
